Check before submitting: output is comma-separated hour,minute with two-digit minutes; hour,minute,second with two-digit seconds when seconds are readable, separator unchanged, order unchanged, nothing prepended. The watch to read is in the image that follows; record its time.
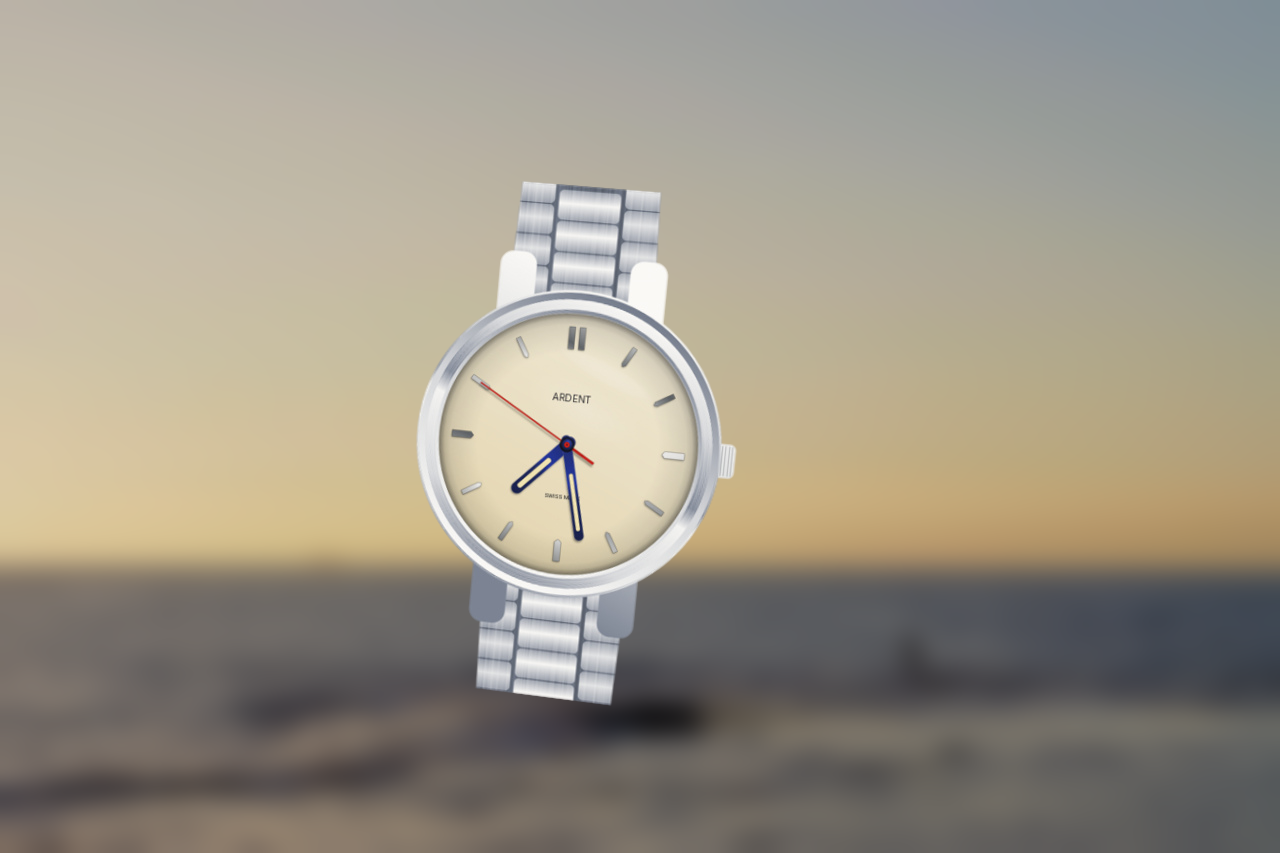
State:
7,27,50
